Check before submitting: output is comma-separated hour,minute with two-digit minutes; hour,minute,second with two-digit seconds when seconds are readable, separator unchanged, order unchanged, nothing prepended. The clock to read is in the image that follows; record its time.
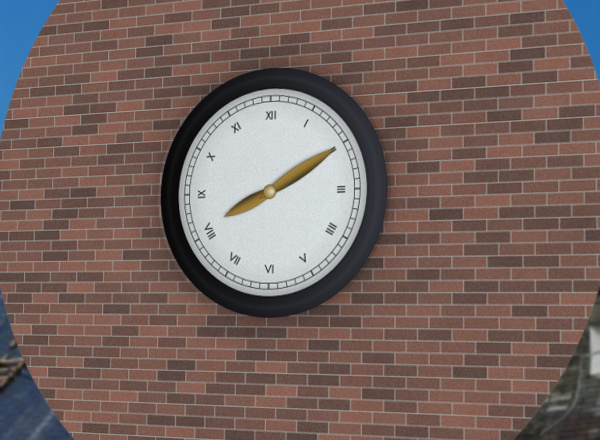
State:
8,10
